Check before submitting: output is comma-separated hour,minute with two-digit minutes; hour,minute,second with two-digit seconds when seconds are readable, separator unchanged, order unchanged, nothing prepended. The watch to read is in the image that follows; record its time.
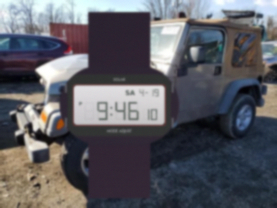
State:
9,46,10
